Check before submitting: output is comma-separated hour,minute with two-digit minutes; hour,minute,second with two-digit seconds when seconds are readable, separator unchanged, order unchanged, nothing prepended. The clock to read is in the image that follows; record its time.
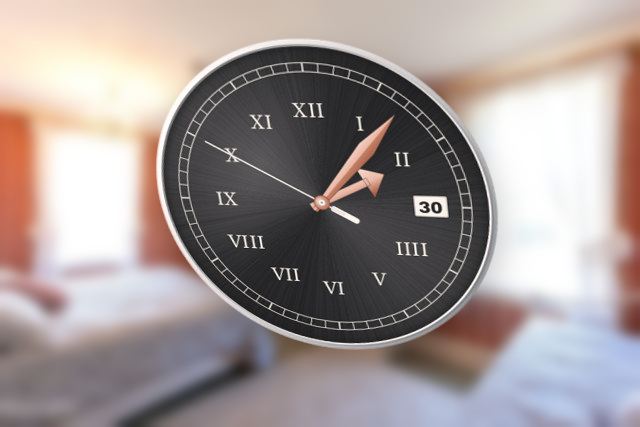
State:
2,06,50
